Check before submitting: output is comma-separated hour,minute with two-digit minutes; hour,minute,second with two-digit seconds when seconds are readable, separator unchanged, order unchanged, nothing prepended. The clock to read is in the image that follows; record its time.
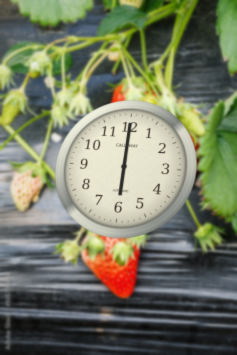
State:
6,00
